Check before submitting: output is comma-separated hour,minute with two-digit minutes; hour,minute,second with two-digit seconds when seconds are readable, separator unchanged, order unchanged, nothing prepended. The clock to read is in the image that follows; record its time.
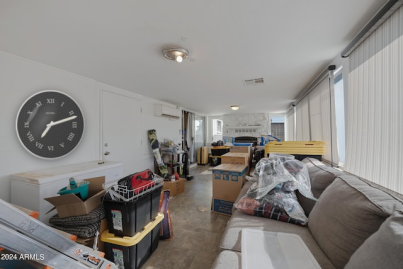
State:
7,12
